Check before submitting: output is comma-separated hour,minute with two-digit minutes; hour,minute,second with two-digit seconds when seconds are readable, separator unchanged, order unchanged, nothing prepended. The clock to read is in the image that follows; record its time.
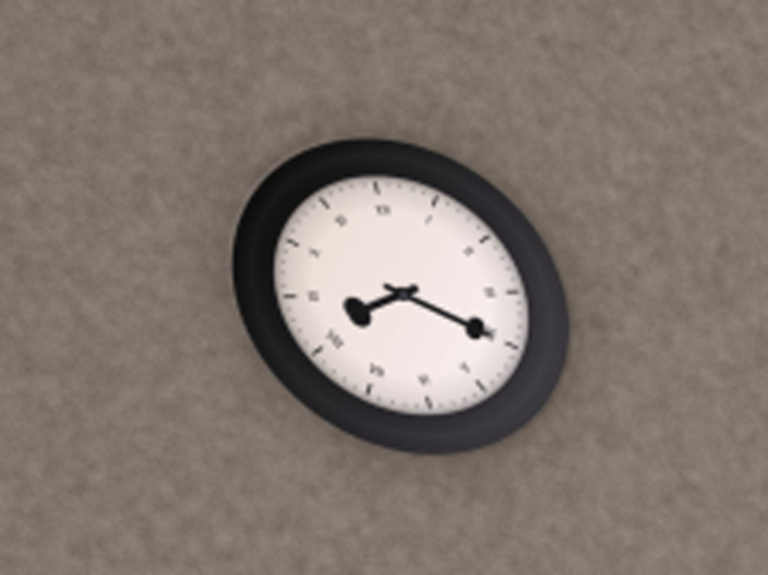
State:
8,20
